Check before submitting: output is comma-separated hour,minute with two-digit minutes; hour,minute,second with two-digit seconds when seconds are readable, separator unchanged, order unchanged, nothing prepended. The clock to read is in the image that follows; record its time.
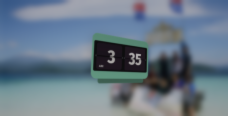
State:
3,35
